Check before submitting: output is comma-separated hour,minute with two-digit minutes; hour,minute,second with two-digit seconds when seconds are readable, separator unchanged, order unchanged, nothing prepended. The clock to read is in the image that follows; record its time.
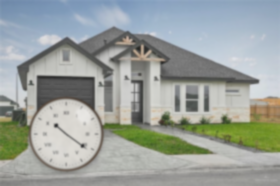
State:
10,21
